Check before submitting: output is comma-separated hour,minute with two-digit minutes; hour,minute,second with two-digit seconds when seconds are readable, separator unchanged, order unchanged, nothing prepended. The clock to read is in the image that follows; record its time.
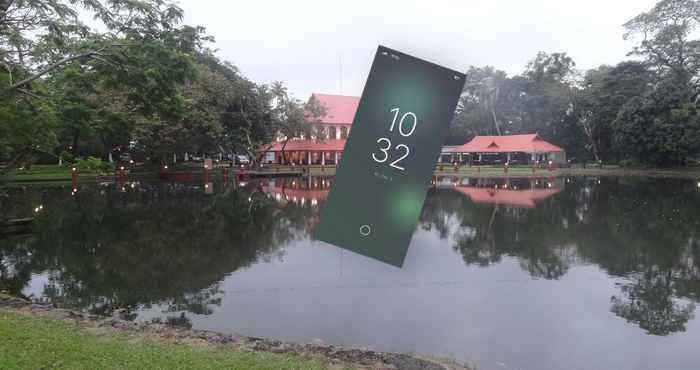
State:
10,32
